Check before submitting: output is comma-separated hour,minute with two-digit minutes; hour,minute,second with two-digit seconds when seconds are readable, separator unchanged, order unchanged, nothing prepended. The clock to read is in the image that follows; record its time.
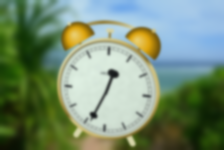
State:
12,34
